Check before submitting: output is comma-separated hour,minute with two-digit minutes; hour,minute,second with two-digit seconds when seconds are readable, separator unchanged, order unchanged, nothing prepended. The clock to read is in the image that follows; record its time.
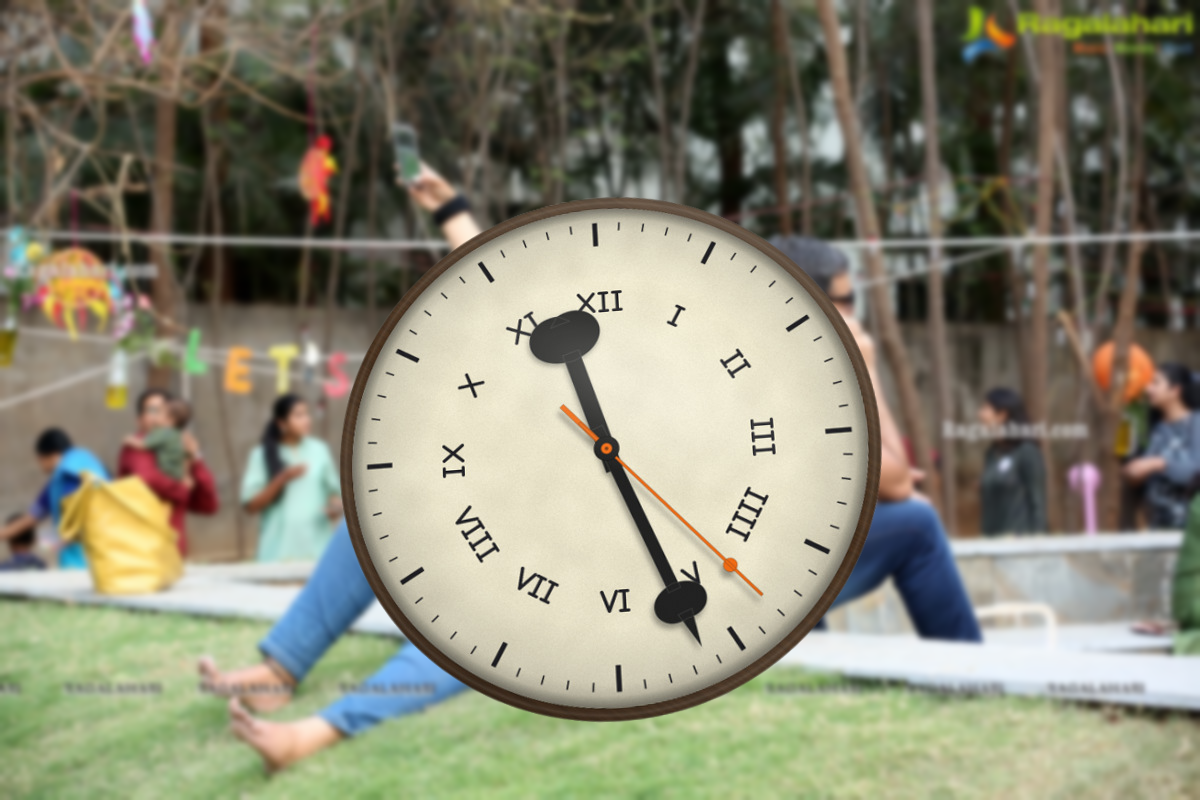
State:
11,26,23
